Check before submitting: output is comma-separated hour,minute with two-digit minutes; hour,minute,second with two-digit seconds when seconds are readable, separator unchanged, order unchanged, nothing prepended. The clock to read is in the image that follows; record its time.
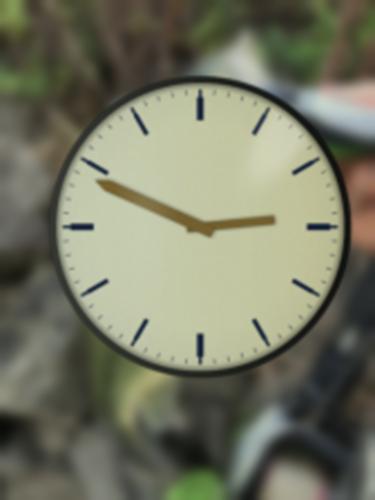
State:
2,49
